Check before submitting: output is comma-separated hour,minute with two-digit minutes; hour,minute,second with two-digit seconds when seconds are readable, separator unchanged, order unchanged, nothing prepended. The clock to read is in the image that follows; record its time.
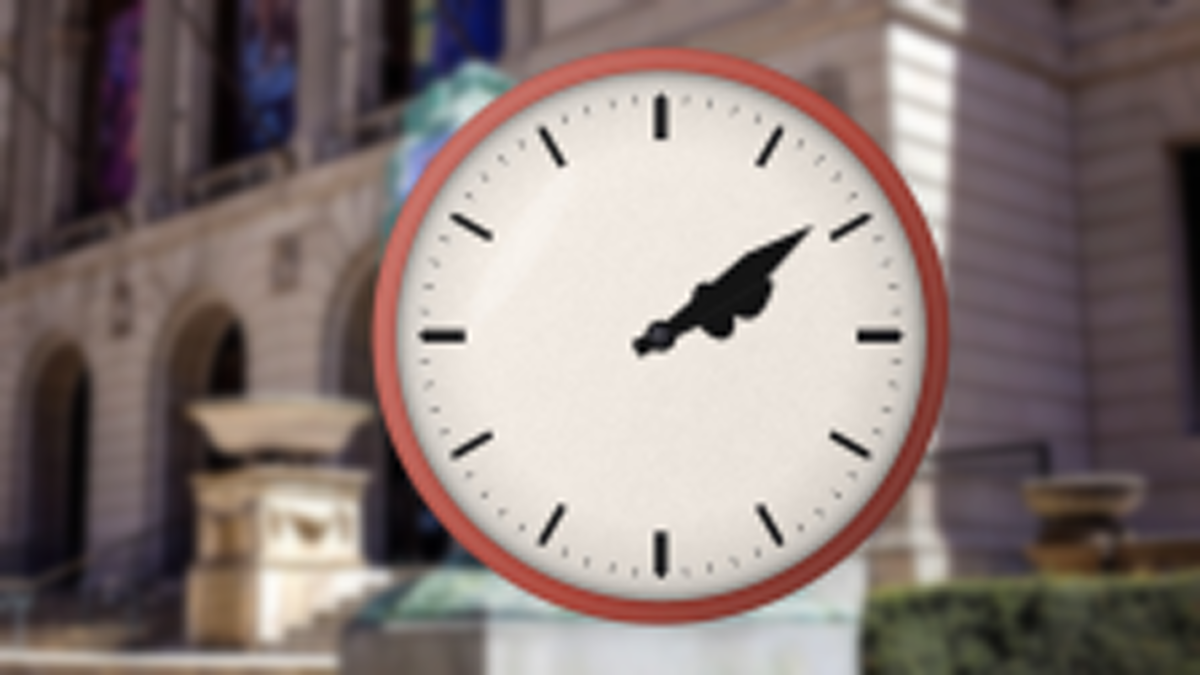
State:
2,09
